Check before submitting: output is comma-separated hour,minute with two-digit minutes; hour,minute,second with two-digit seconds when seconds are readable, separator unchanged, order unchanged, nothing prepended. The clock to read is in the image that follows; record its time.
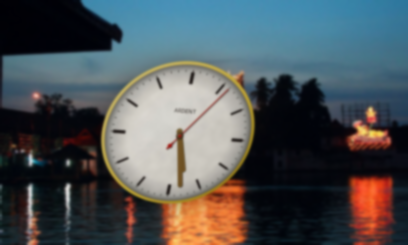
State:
5,28,06
